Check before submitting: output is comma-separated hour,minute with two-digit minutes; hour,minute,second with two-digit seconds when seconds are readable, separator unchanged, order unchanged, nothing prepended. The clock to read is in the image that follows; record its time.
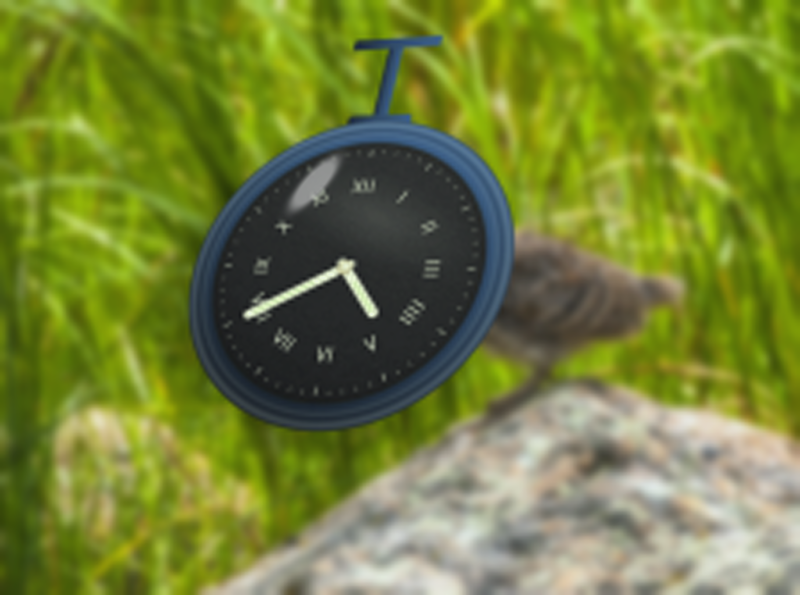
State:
4,40
